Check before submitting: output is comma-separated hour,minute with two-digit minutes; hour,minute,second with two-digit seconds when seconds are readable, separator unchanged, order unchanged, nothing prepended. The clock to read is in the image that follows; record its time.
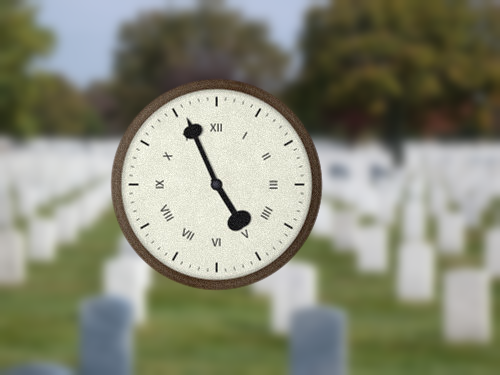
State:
4,56
